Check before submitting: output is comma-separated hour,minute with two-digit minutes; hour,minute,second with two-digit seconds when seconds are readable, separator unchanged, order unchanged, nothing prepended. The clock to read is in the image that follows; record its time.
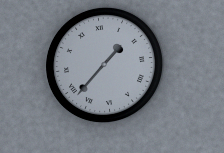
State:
1,38
